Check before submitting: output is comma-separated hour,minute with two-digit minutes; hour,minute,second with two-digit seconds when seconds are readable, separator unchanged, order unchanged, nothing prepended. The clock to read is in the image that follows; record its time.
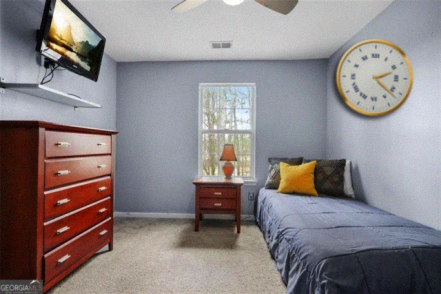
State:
2,22
